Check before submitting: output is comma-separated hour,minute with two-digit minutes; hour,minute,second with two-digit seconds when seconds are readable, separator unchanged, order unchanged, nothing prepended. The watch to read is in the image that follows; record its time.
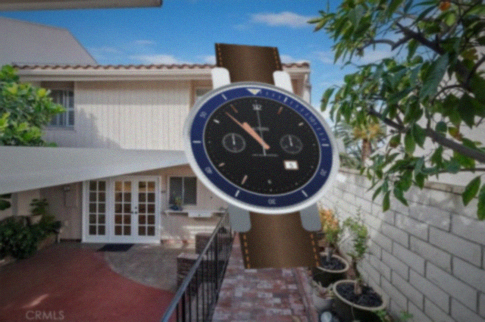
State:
10,53
